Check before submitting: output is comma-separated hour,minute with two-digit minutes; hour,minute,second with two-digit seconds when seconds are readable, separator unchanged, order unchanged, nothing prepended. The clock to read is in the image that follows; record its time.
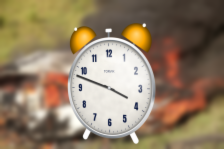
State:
3,48
